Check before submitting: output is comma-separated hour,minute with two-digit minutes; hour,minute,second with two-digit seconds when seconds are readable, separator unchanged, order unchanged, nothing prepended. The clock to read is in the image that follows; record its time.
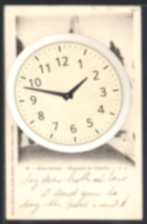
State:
1,48
